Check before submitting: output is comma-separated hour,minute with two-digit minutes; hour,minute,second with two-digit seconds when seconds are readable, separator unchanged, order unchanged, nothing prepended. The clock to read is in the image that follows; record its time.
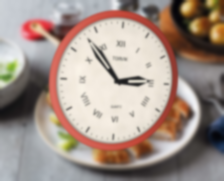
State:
2,53
